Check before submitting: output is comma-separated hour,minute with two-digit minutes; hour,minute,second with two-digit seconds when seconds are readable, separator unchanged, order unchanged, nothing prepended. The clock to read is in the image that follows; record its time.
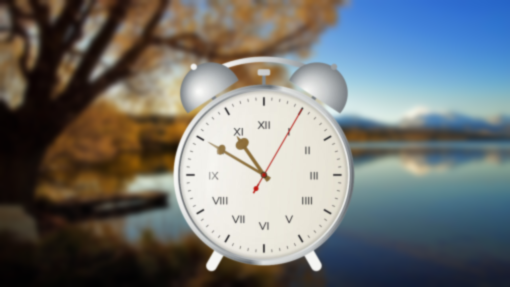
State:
10,50,05
